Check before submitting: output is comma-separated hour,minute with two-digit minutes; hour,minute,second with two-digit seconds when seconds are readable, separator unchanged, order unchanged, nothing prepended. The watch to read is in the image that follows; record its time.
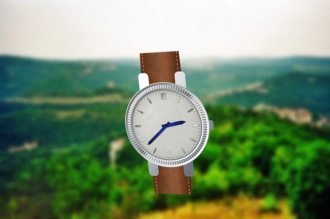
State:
2,38
